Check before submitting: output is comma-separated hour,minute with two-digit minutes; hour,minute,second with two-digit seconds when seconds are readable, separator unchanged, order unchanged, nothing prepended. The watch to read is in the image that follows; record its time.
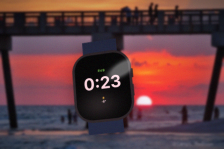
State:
0,23
